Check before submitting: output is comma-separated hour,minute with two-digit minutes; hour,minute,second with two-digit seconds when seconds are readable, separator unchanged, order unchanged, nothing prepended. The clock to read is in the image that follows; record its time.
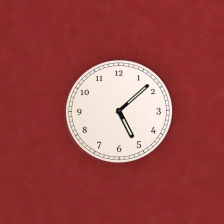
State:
5,08
